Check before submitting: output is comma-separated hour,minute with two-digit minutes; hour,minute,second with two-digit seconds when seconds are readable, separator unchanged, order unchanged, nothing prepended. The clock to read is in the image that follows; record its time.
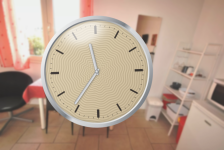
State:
11,36
